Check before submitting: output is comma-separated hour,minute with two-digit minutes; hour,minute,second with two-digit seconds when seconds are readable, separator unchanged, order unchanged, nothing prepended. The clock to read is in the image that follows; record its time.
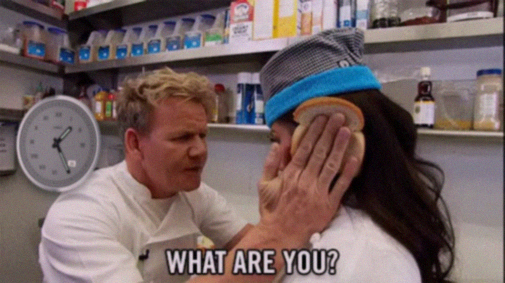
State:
1,25
